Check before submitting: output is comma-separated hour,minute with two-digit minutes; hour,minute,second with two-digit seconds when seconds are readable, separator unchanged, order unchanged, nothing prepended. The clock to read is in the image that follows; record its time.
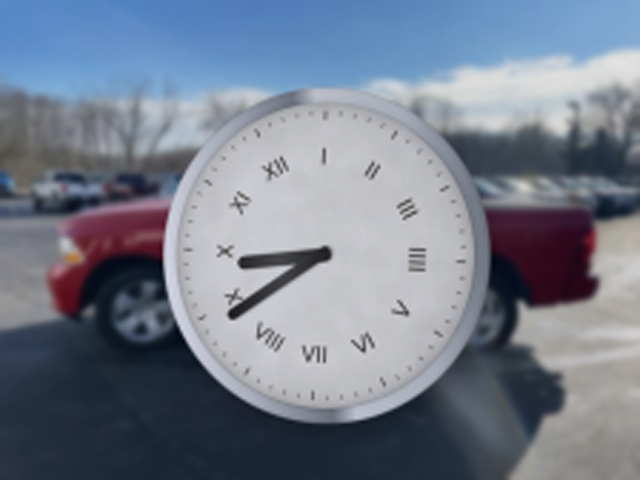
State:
9,44
